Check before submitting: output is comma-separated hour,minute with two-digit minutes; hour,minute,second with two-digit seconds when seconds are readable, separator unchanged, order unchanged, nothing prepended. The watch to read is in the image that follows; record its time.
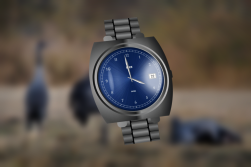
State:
3,59
